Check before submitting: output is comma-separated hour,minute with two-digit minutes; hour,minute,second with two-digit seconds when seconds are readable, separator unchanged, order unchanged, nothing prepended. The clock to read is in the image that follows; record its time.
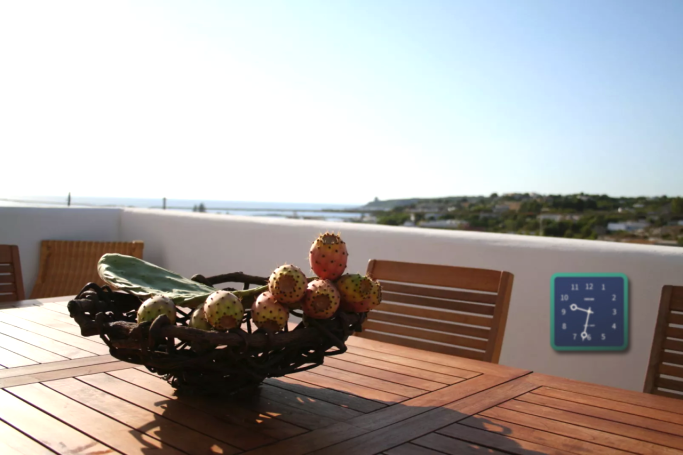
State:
9,32
